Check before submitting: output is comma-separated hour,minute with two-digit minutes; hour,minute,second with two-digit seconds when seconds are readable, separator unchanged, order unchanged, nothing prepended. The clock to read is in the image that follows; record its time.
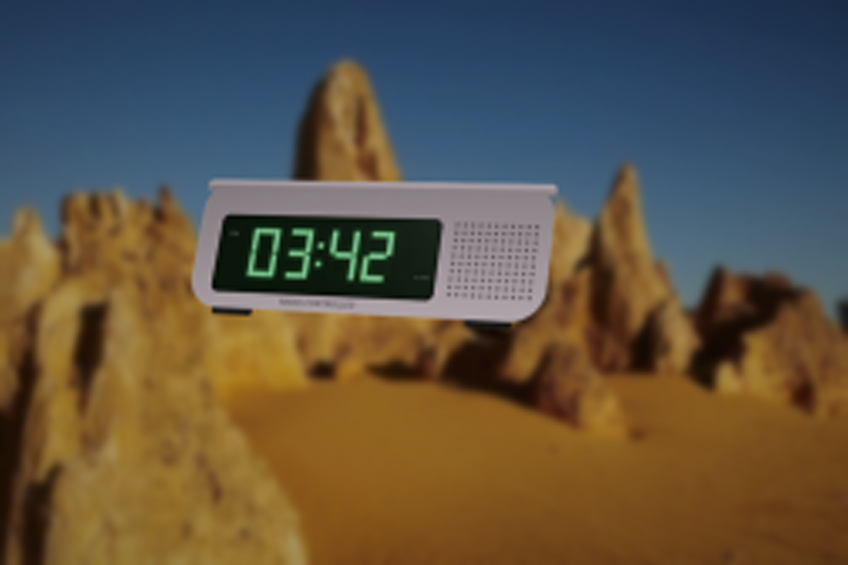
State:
3,42
